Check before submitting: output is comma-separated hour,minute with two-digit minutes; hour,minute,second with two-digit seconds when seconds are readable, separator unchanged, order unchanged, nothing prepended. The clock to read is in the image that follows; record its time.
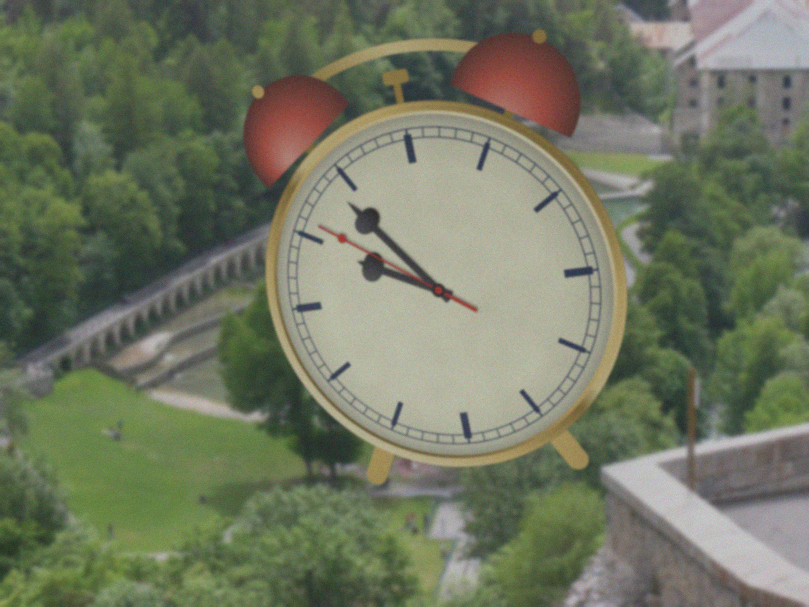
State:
9,53,51
